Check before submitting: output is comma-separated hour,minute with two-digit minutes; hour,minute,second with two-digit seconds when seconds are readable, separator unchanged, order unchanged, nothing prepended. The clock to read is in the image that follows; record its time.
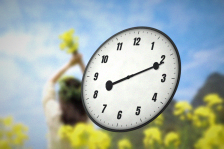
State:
8,11
